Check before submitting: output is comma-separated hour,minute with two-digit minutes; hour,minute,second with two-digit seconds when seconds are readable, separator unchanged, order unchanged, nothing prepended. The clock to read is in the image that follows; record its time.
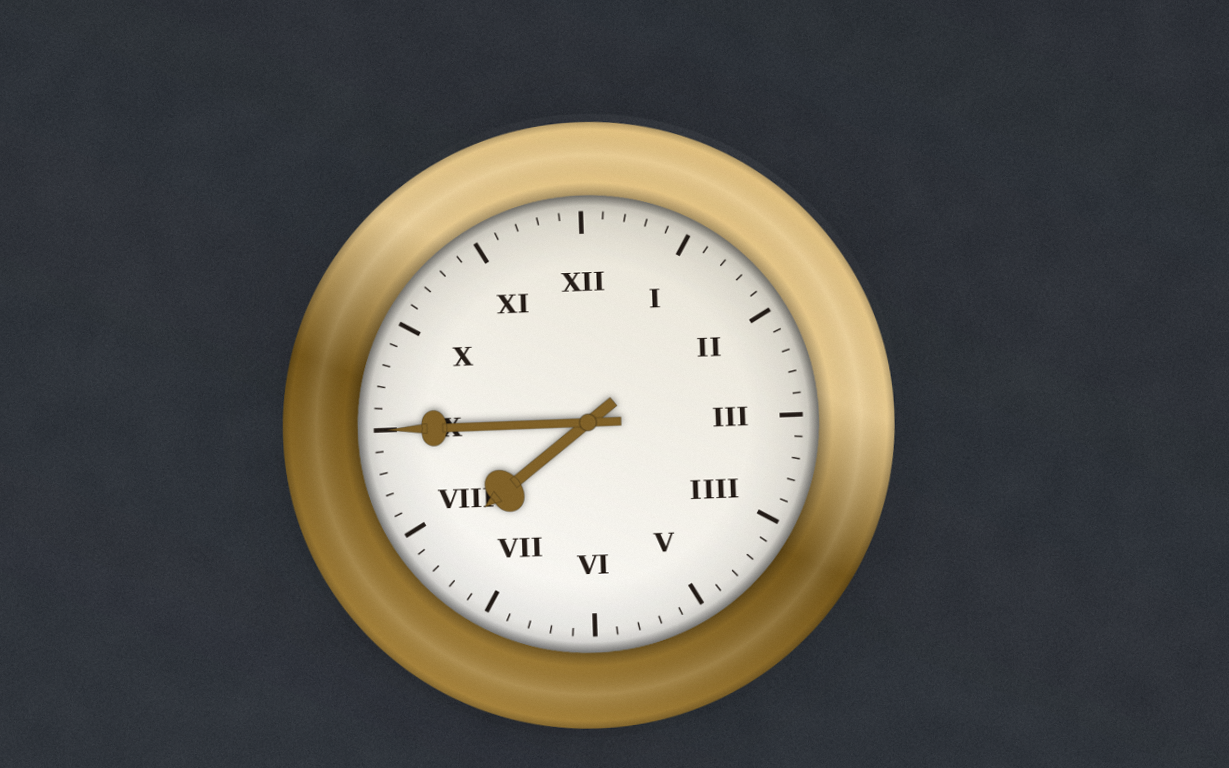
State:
7,45
